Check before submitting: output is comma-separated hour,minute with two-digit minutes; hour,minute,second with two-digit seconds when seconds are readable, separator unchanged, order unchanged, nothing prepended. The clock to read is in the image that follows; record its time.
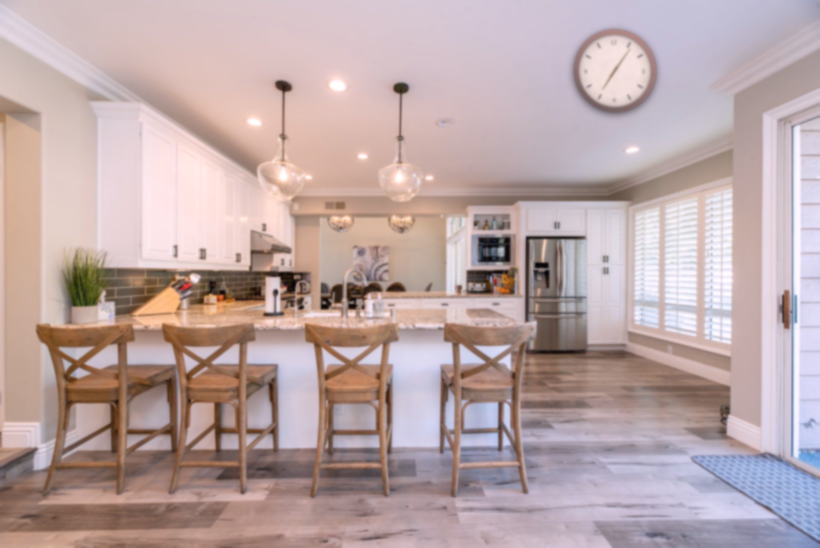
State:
7,06
